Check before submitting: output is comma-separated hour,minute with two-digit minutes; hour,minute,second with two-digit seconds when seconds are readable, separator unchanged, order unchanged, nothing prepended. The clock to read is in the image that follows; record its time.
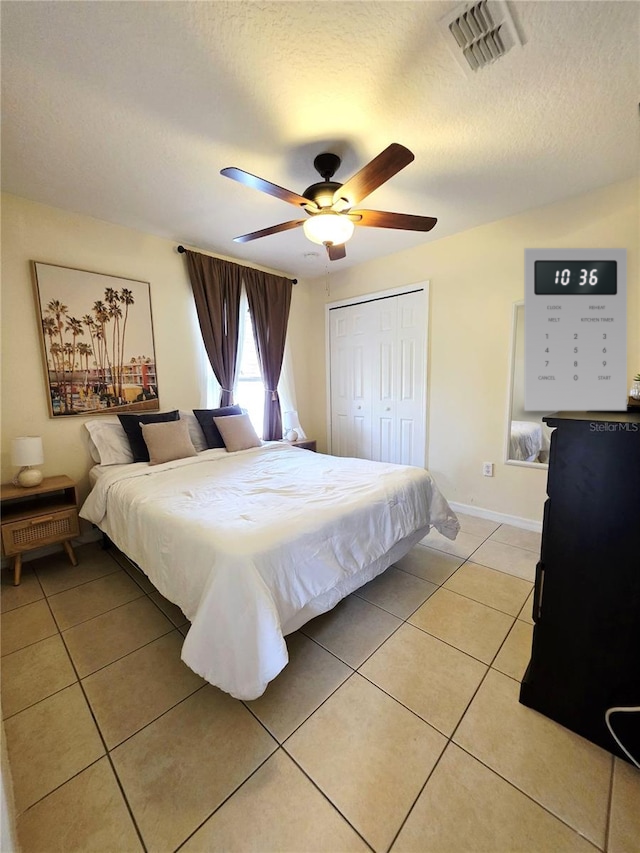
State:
10,36
